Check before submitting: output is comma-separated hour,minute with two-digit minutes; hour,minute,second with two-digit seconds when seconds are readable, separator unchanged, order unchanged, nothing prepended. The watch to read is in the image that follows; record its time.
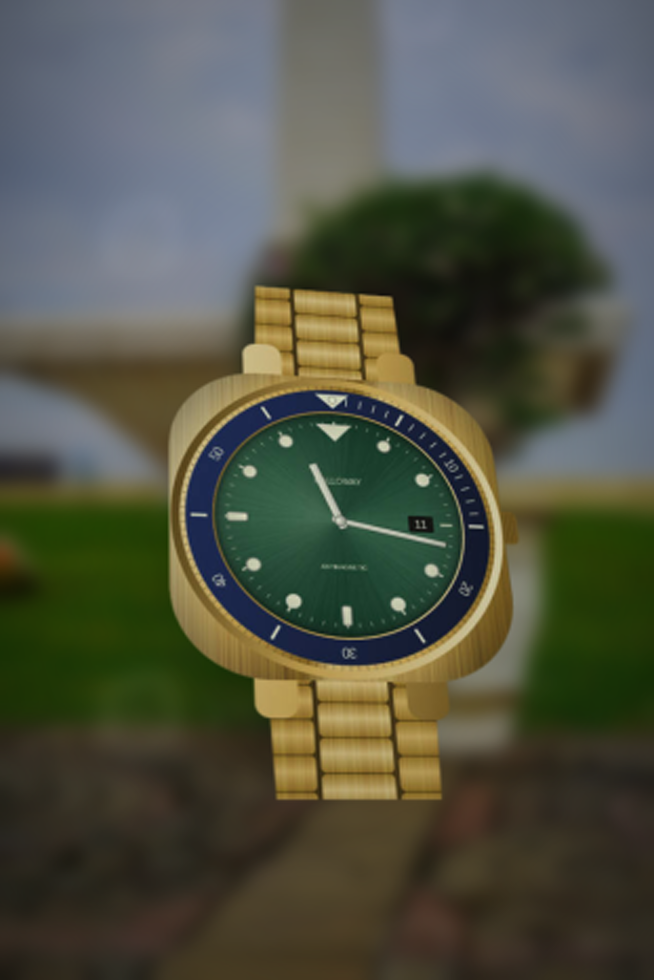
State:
11,17
